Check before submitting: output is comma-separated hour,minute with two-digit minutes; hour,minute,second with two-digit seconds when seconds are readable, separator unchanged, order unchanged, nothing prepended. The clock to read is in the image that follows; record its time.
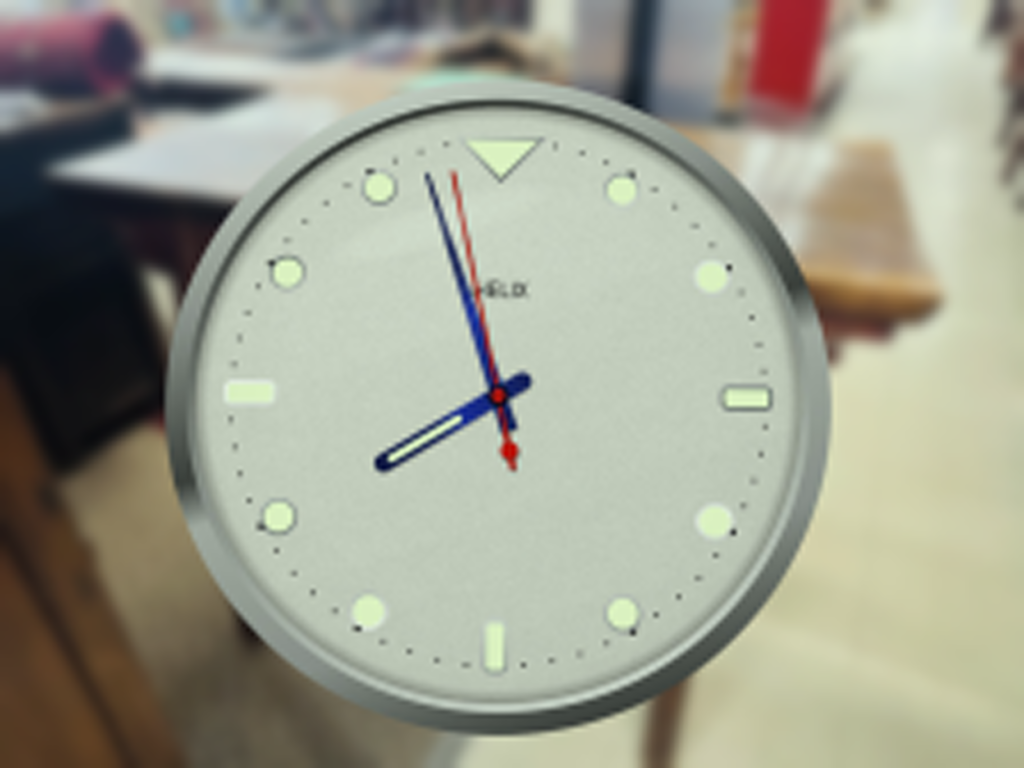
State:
7,56,58
